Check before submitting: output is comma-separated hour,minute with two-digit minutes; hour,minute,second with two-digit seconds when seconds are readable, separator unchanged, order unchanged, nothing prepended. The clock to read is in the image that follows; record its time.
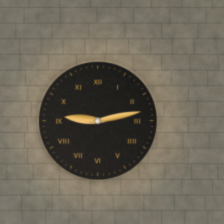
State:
9,13
